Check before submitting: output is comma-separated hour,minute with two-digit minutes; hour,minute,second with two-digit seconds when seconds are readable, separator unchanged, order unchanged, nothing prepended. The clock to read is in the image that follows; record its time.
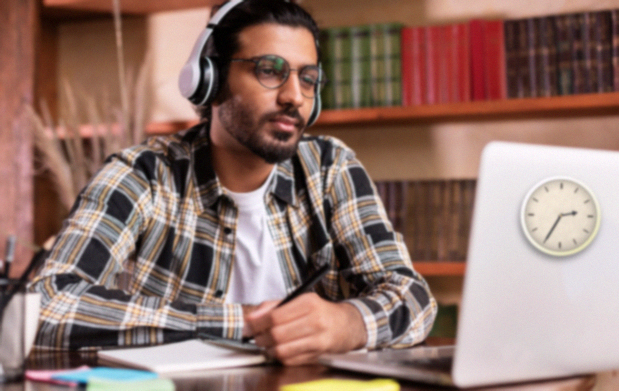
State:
2,35
